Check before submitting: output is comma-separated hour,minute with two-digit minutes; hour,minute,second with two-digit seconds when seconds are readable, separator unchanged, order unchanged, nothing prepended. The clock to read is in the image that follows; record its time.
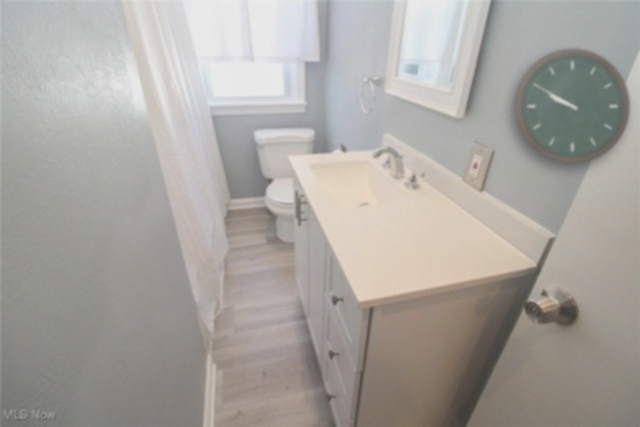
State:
9,50
